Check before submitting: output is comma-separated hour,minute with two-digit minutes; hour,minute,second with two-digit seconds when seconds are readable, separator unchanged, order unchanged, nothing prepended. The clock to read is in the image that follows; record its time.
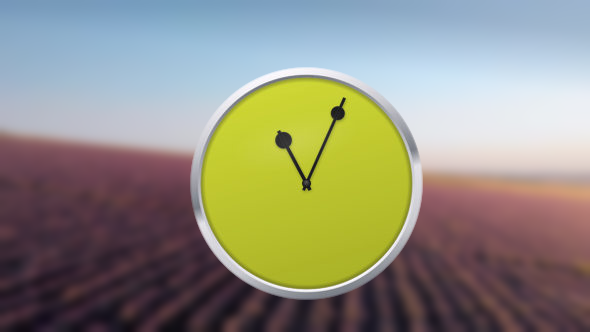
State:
11,04
